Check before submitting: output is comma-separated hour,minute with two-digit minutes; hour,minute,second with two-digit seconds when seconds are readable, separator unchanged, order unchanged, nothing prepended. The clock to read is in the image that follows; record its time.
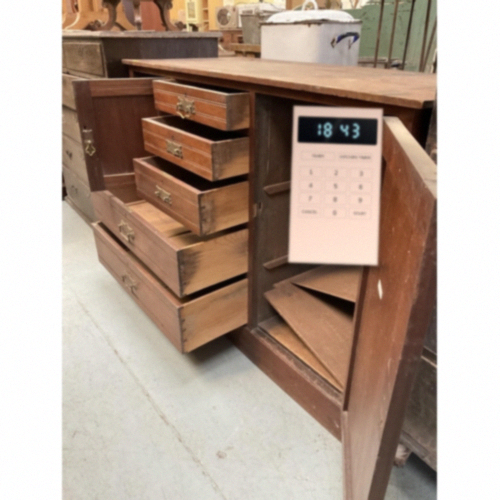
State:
18,43
